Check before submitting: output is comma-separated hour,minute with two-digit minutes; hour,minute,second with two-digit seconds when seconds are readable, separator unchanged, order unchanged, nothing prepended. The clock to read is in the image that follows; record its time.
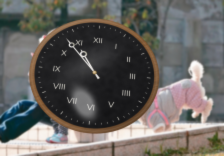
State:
10,53
